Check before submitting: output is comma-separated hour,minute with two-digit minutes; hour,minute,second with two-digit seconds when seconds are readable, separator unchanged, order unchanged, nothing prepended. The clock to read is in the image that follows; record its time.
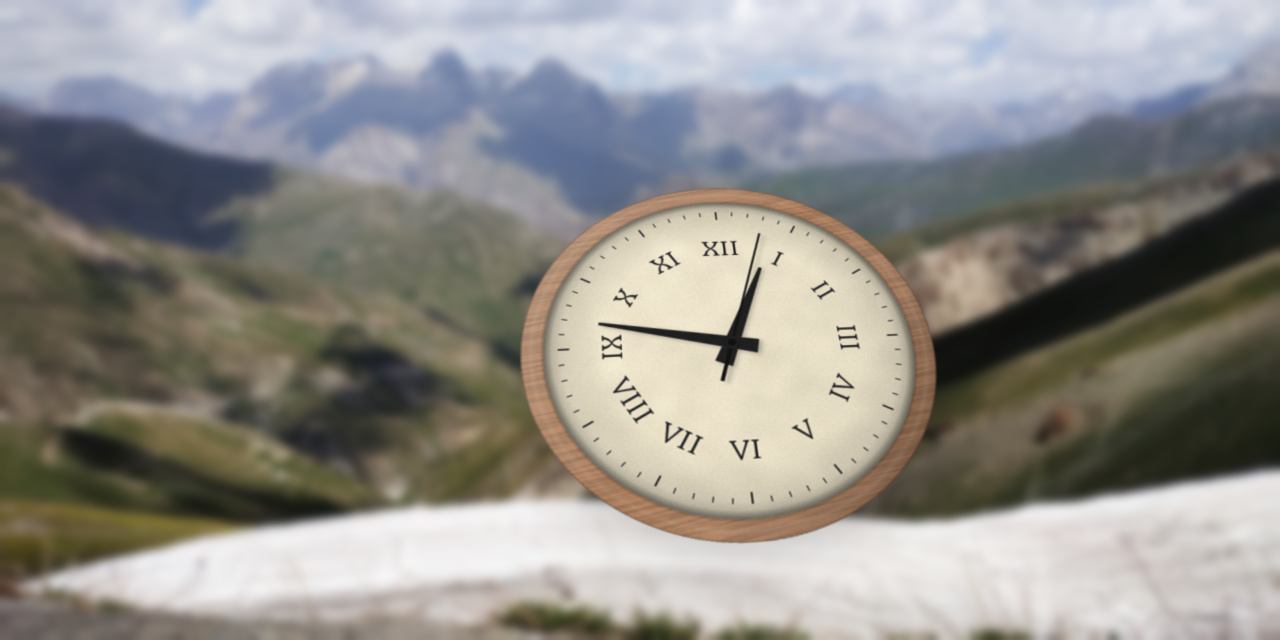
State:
12,47,03
